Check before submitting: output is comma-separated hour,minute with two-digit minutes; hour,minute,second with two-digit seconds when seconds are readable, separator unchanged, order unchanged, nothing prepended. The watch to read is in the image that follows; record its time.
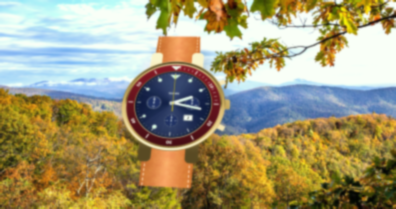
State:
2,17
